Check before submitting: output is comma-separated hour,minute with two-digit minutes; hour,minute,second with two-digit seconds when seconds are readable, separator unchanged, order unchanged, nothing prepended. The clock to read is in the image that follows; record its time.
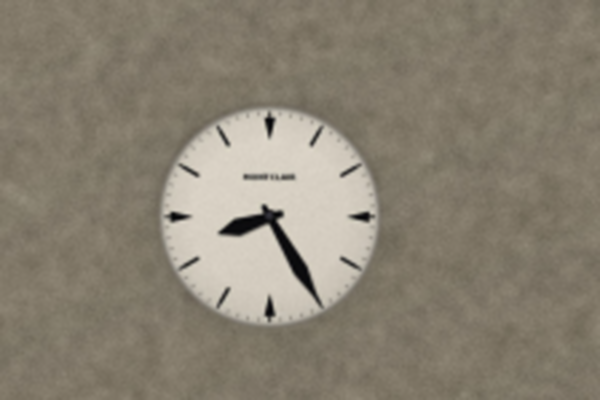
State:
8,25
